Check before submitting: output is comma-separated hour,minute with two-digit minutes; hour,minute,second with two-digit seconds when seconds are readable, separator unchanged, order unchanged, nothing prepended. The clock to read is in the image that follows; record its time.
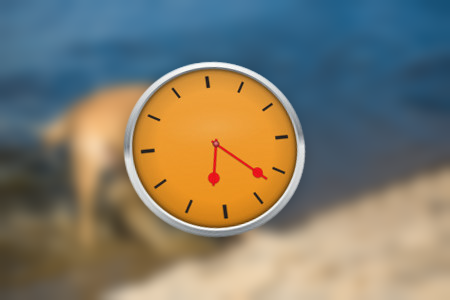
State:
6,22
